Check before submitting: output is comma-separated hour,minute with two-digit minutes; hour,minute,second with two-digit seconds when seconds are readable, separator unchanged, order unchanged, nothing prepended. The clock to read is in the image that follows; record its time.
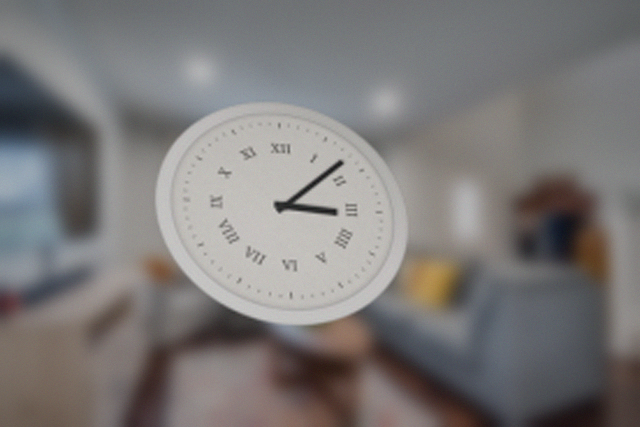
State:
3,08
